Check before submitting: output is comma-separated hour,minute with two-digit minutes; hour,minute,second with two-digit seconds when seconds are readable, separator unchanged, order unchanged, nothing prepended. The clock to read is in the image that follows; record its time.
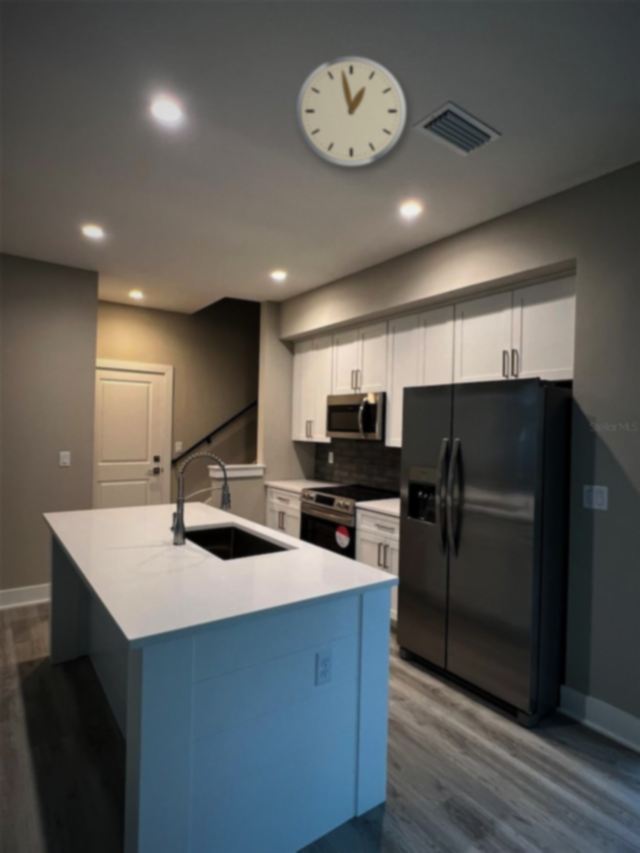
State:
12,58
